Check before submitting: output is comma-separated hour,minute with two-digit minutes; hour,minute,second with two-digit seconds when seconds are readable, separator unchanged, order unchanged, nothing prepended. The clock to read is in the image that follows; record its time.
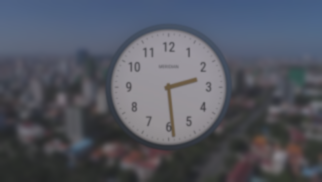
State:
2,29
